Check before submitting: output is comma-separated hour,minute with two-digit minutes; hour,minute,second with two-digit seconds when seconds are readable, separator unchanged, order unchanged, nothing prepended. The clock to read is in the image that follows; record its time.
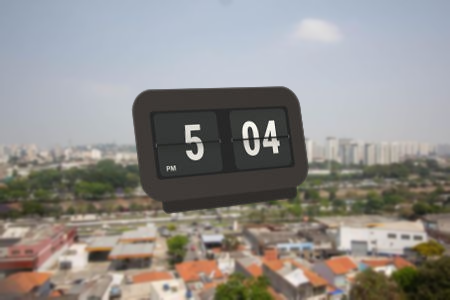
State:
5,04
